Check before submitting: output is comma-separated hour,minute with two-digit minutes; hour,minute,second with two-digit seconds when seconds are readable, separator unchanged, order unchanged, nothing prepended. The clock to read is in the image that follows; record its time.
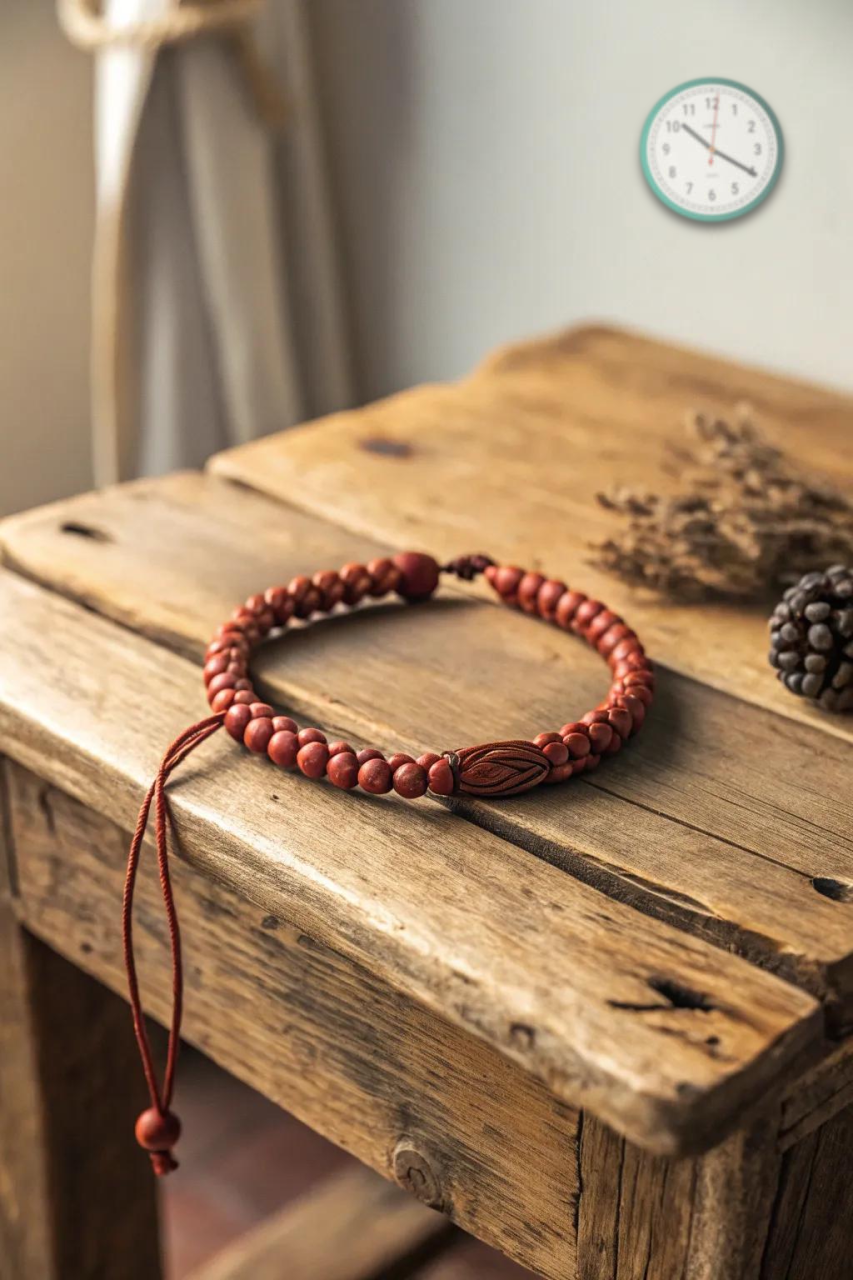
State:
10,20,01
